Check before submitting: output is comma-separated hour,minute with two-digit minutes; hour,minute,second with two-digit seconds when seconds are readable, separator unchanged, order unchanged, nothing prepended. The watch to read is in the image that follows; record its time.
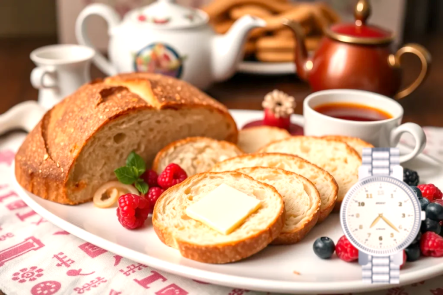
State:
7,22
